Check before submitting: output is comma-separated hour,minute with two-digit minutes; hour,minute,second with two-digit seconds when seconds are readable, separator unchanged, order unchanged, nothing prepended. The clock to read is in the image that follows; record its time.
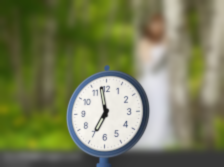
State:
6,58
